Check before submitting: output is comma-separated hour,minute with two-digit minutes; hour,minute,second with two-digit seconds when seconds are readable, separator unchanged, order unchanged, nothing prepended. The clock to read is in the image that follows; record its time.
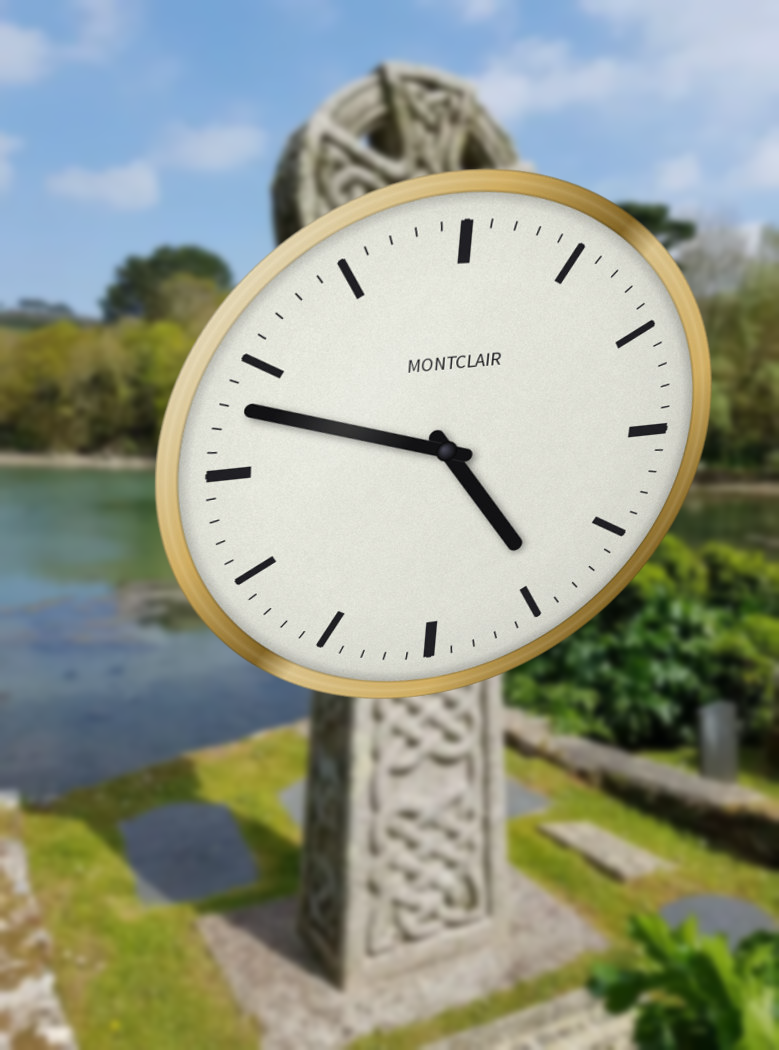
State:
4,48
